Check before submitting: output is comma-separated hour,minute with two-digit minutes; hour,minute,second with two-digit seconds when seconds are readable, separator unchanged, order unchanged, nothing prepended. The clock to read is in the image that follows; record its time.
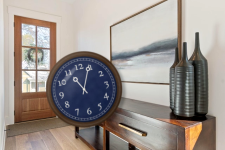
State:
11,04
